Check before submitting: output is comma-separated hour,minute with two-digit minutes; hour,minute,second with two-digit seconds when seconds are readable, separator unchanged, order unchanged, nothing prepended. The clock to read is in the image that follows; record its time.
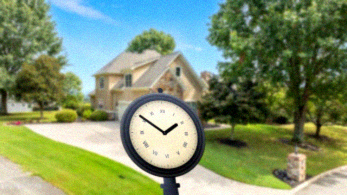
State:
1,51
